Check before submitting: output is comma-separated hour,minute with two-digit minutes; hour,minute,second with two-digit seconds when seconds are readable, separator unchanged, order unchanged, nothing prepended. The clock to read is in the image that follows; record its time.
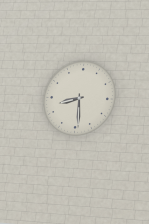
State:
8,29
